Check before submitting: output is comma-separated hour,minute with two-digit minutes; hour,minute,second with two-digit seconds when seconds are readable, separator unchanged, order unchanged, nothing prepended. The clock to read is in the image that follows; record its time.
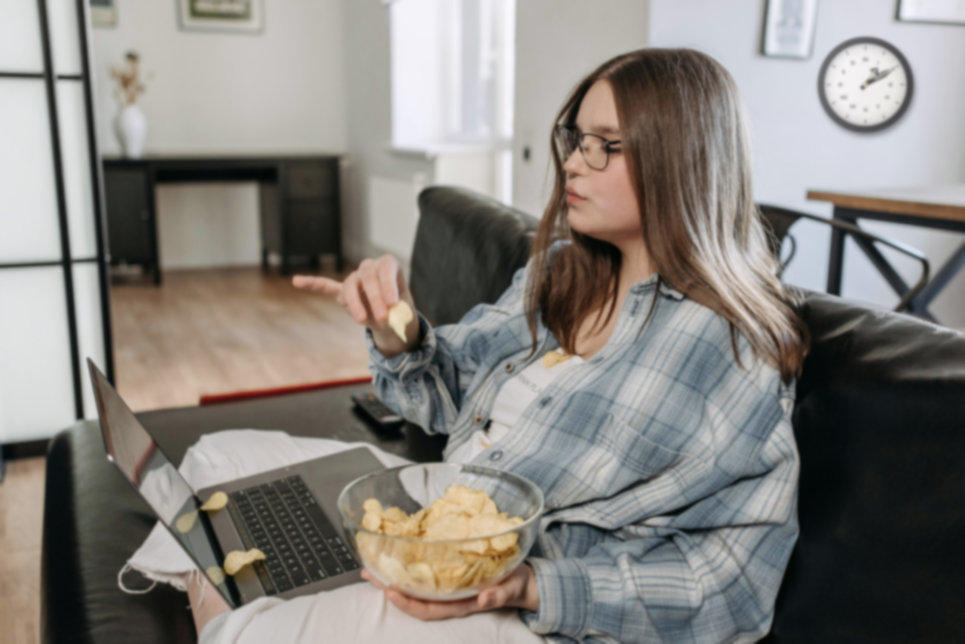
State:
1,10
